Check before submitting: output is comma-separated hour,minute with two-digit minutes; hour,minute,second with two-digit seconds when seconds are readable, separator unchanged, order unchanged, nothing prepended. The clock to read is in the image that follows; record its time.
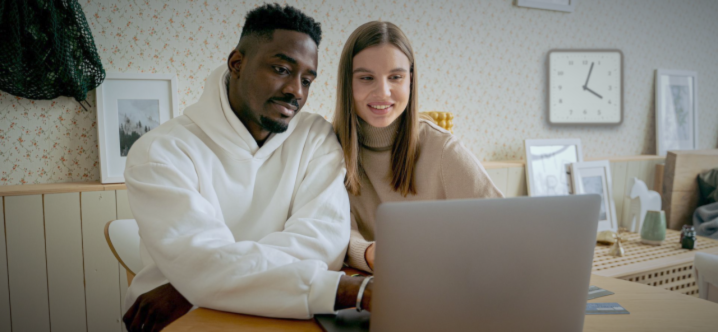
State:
4,03
